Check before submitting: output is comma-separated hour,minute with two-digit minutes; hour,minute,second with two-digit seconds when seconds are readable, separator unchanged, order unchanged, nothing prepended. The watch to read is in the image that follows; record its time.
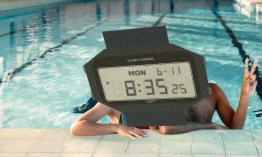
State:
8,35,25
